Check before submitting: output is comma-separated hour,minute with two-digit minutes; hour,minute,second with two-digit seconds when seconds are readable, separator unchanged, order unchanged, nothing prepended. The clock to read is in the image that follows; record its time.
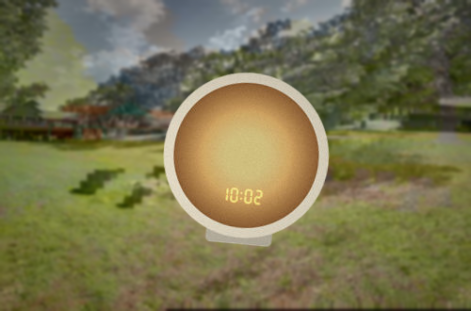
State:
10,02
